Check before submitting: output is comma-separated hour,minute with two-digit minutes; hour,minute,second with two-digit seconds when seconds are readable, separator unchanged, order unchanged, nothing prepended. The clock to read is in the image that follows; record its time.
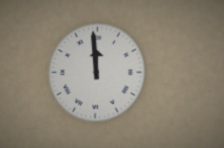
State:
11,59
